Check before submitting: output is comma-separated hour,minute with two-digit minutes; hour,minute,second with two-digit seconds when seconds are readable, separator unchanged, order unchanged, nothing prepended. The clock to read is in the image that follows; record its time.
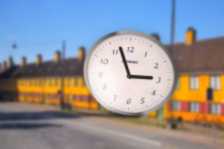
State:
2,57
